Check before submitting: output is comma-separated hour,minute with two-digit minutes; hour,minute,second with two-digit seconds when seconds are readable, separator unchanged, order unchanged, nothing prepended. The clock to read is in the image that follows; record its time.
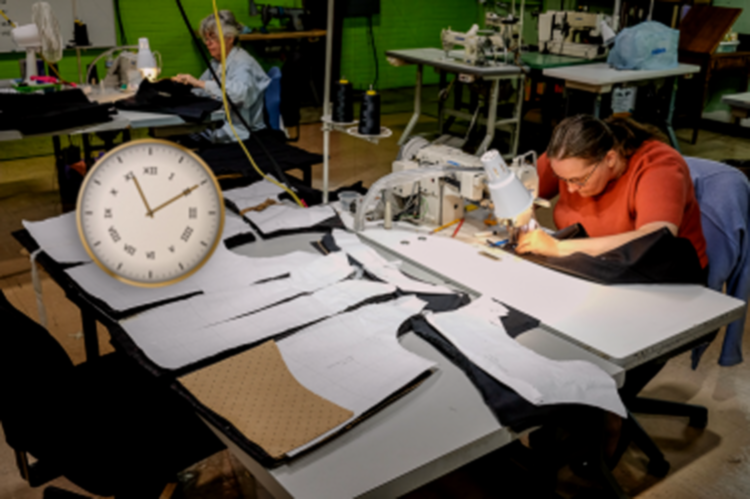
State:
11,10
